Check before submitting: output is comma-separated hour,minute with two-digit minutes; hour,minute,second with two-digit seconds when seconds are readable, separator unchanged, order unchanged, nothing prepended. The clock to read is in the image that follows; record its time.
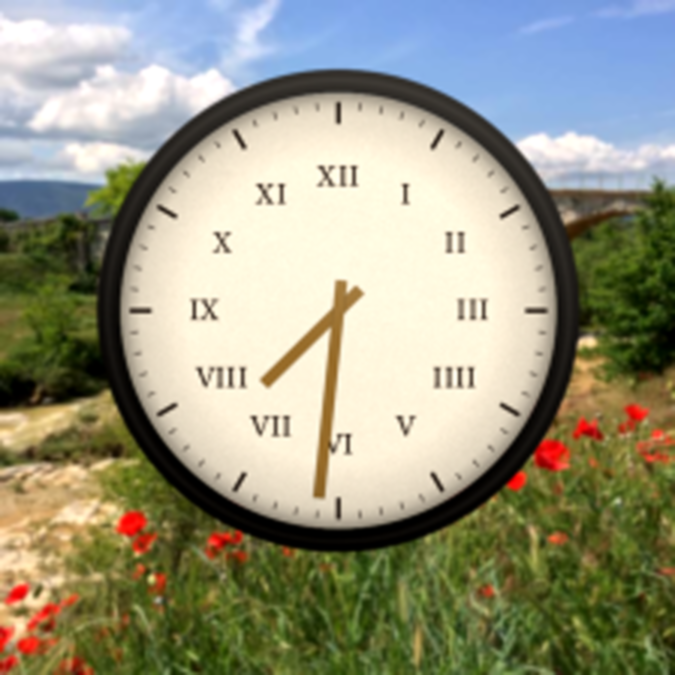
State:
7,31
